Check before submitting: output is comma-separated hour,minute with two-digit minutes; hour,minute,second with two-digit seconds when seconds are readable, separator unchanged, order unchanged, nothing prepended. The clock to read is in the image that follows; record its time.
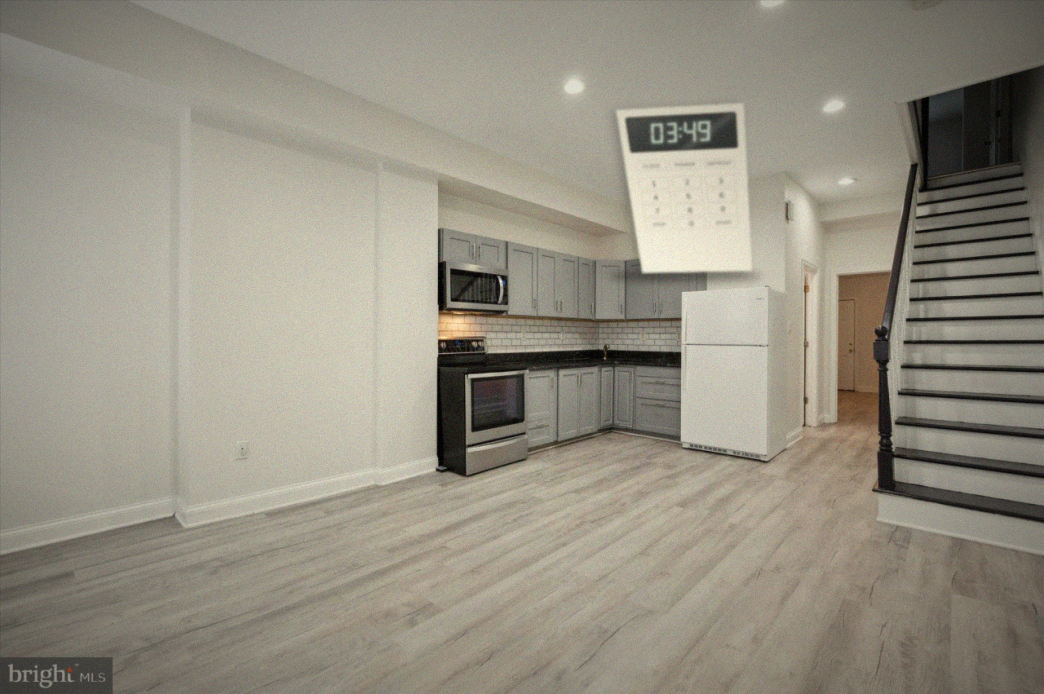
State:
3,49
